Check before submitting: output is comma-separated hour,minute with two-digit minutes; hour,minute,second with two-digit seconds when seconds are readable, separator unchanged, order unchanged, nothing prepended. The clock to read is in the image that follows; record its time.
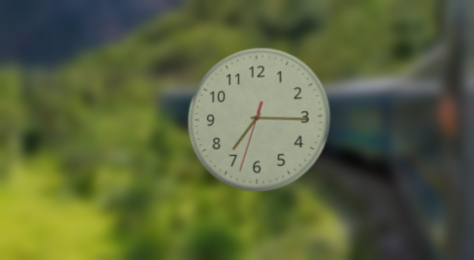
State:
7,15,33
